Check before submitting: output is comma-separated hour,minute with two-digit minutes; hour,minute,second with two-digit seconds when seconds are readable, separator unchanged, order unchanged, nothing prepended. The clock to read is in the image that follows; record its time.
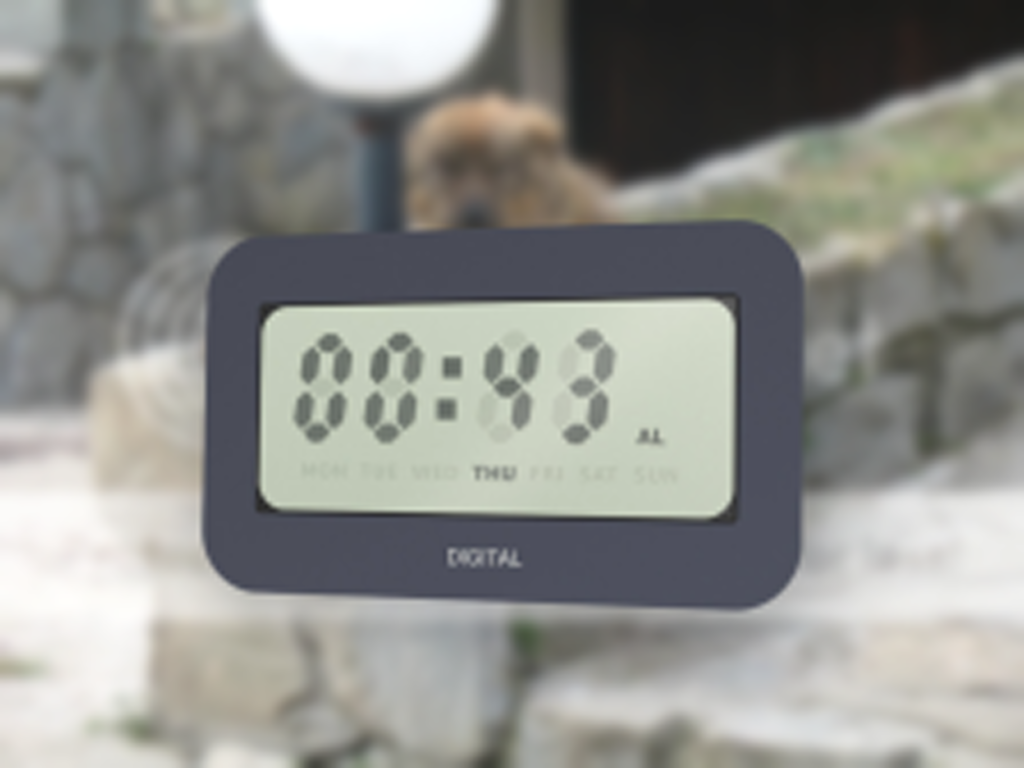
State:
0,43
